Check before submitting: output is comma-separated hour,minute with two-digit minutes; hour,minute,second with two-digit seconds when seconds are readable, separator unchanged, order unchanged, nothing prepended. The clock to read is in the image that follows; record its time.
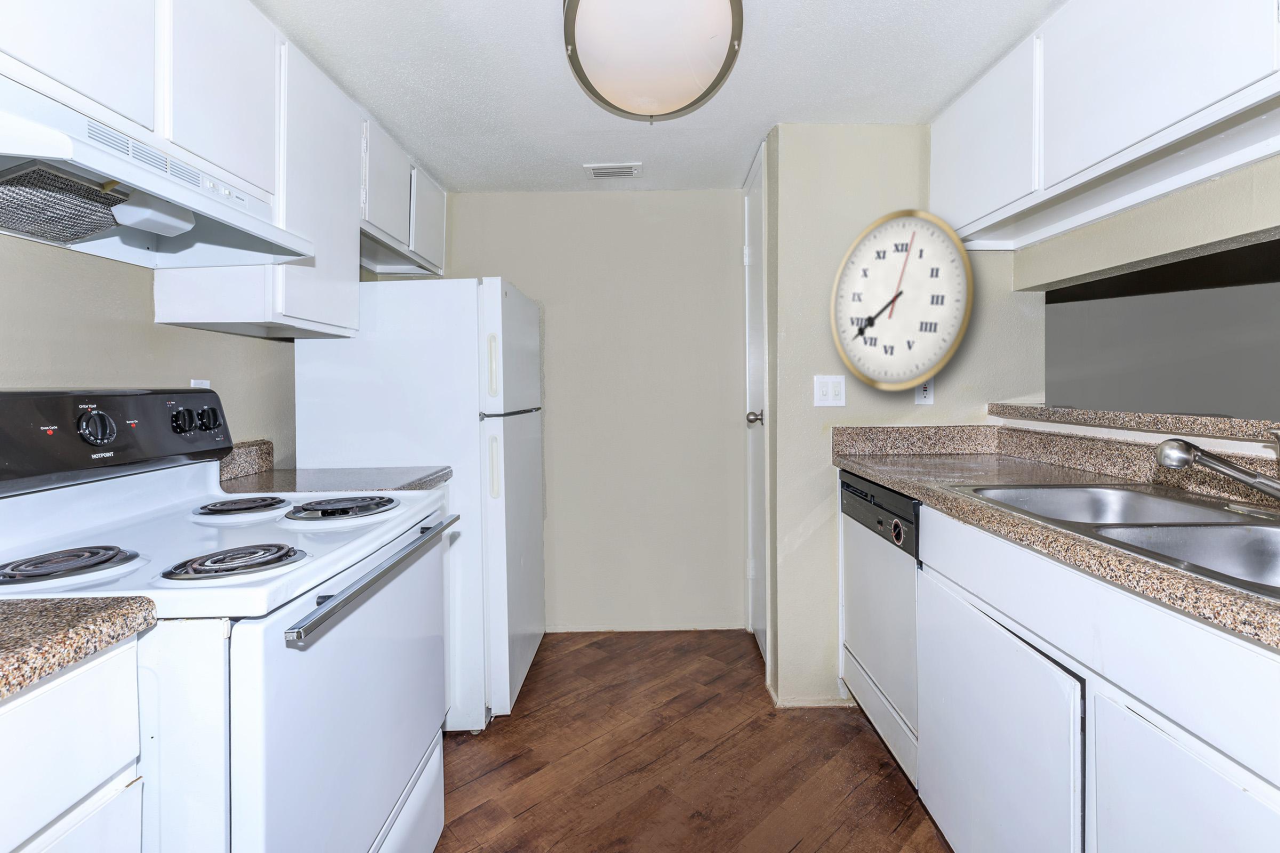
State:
7,38,02
